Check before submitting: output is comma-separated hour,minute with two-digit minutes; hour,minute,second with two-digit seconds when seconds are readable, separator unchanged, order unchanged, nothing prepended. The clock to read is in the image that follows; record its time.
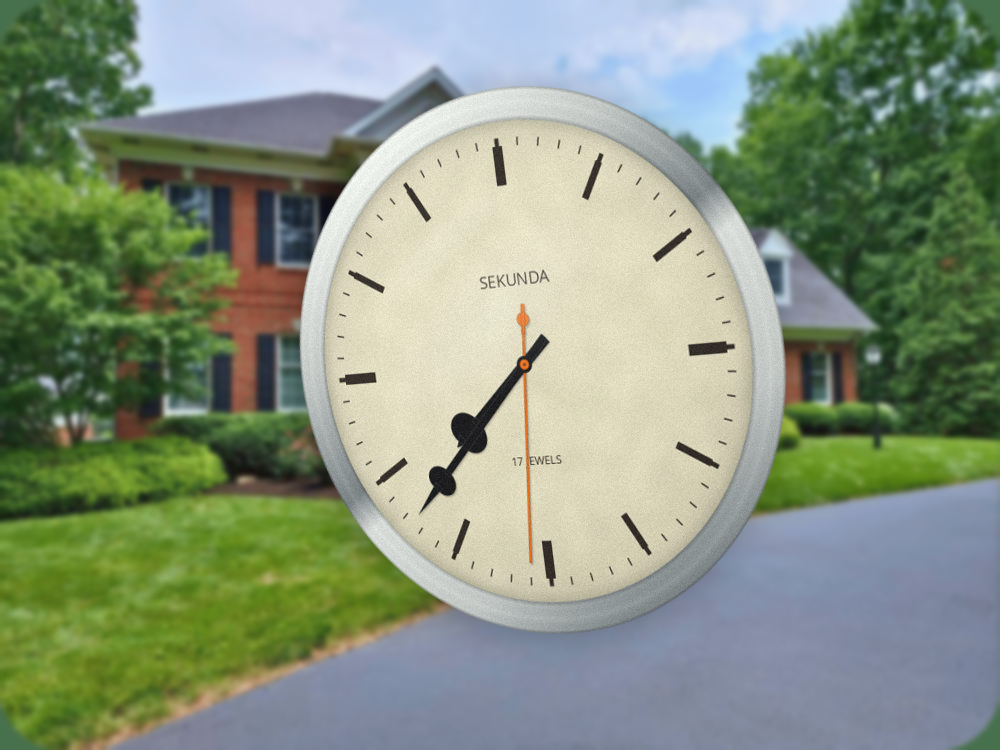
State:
7,37,31
